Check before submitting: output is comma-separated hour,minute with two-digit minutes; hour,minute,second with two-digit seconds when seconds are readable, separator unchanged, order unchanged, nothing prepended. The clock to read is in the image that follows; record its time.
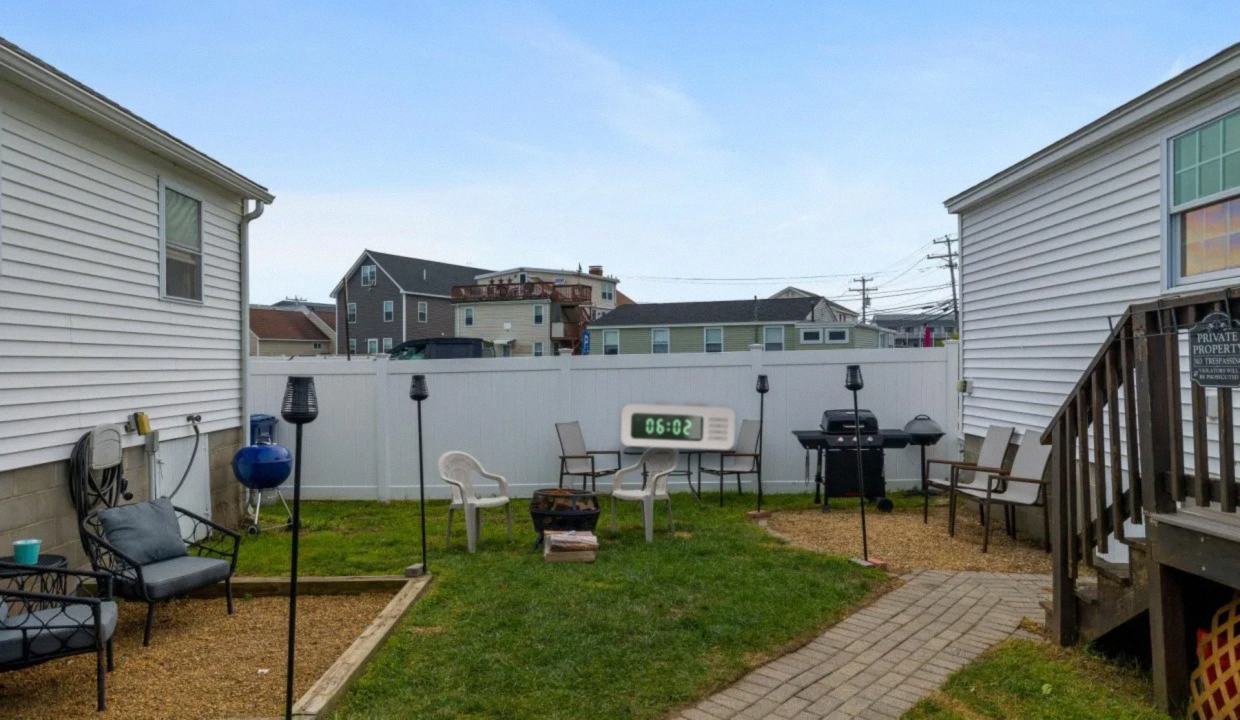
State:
6,02
